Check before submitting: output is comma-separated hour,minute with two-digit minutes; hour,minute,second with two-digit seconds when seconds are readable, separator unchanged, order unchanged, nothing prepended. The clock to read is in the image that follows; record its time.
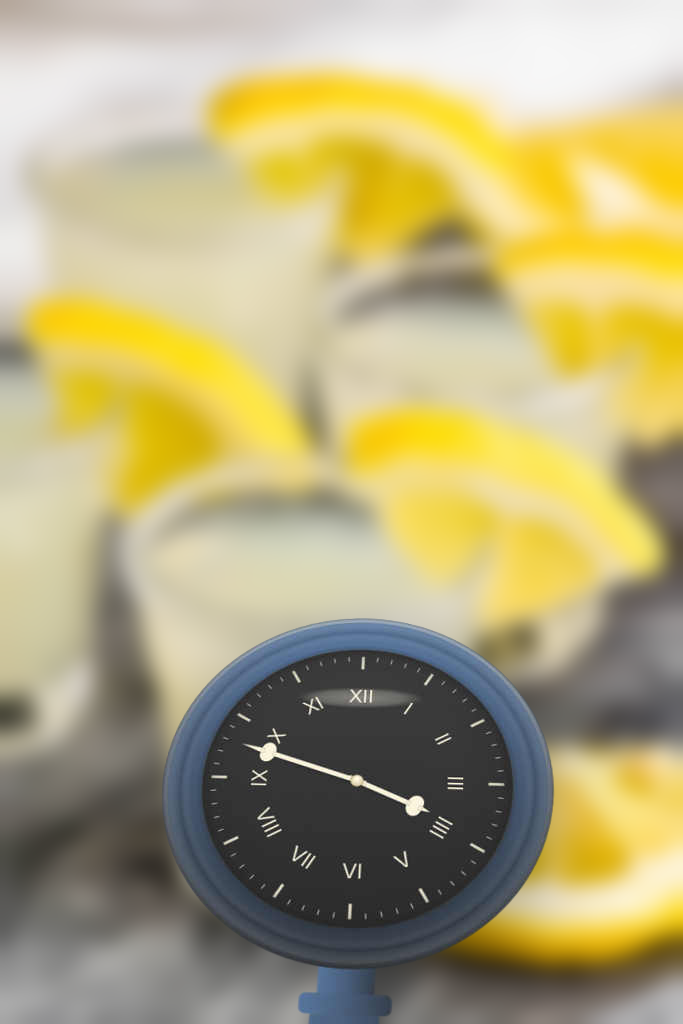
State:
3,48
